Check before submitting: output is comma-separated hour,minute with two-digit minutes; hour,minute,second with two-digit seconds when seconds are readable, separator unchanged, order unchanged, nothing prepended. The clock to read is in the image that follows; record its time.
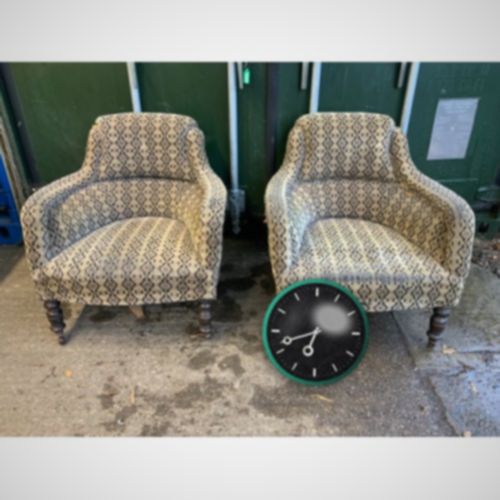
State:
6,42
